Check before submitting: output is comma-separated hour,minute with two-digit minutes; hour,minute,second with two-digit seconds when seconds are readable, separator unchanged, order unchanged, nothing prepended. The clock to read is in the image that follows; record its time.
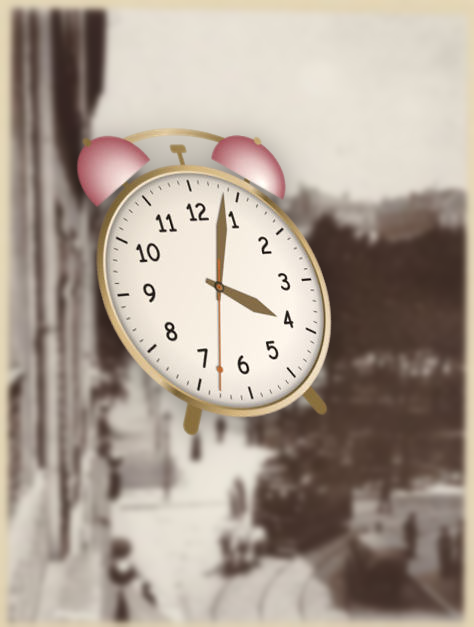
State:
4,03,33
